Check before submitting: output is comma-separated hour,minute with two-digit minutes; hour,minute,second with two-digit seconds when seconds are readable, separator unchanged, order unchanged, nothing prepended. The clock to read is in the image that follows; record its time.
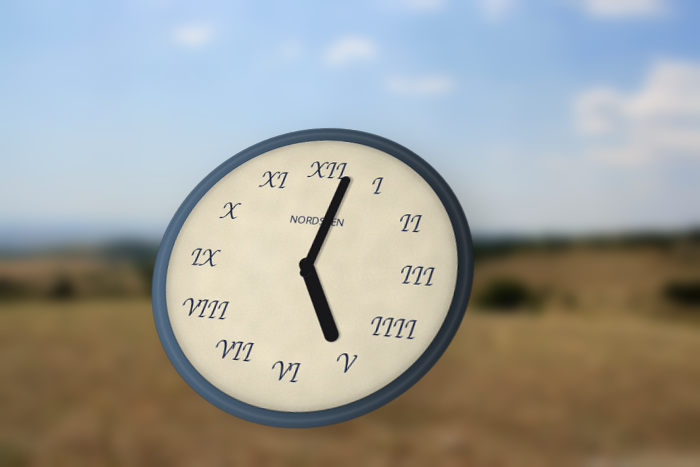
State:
5,02
